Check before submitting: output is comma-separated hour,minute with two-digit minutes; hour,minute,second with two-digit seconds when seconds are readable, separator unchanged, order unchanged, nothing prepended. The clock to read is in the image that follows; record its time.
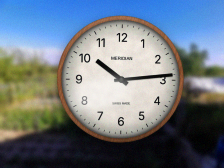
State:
10,14
